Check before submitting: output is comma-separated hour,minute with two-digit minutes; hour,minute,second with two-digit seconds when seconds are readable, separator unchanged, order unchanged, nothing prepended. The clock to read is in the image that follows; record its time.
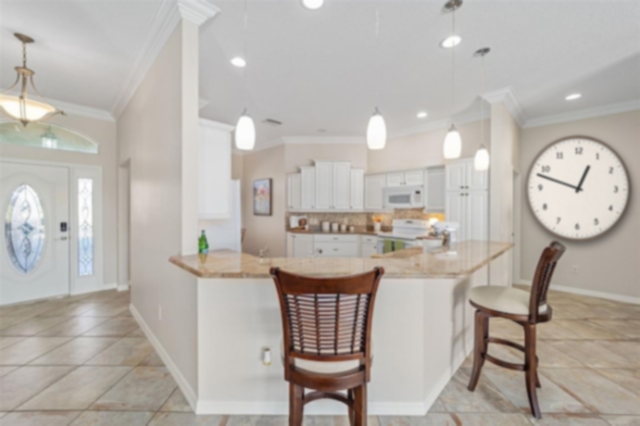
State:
12,48
